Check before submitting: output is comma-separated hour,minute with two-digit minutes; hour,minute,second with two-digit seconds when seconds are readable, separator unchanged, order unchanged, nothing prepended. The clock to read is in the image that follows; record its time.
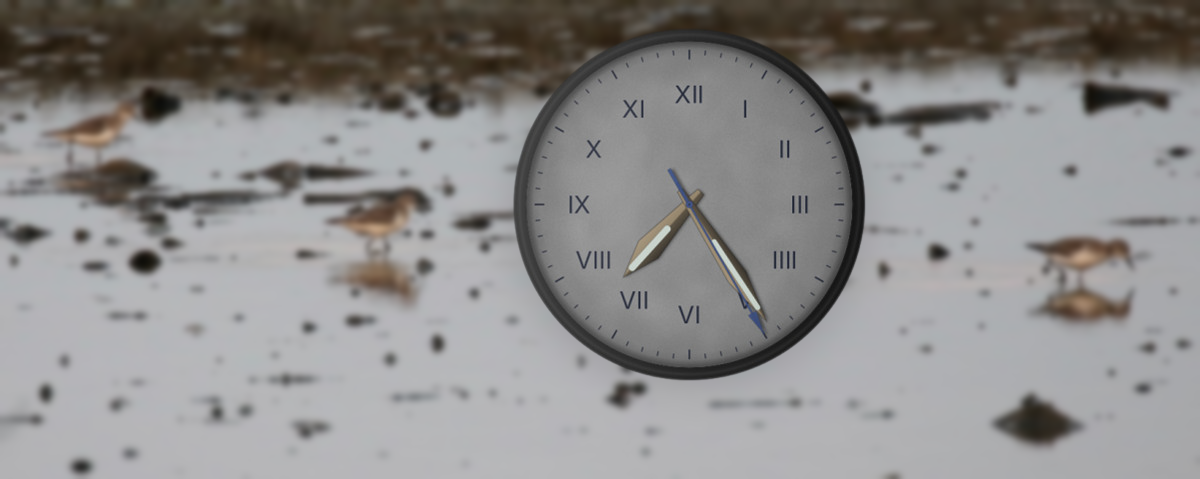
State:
7,24,25
